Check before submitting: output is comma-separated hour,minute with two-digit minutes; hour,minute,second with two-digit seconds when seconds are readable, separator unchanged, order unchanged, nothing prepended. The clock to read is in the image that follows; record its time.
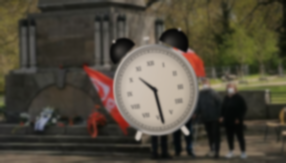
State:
10,29
